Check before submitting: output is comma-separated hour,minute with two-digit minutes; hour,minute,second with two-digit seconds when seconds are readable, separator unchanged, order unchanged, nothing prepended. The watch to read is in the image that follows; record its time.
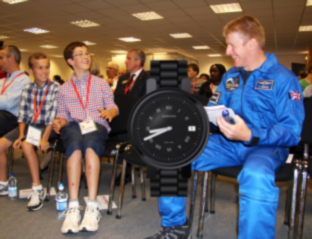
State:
8,41
